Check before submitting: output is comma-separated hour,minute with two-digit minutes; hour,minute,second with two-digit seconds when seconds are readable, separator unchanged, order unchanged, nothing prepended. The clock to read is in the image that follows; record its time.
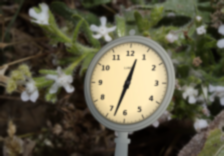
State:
12,33
